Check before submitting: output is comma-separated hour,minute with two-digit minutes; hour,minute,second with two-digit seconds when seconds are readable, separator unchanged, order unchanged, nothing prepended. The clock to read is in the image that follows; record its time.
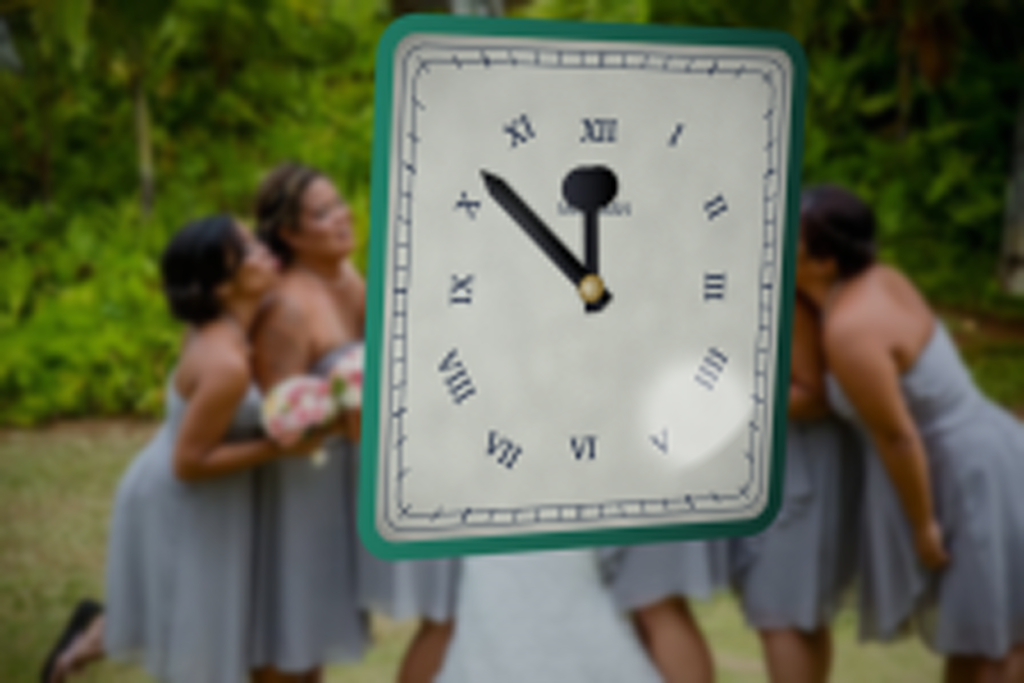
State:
11,52
